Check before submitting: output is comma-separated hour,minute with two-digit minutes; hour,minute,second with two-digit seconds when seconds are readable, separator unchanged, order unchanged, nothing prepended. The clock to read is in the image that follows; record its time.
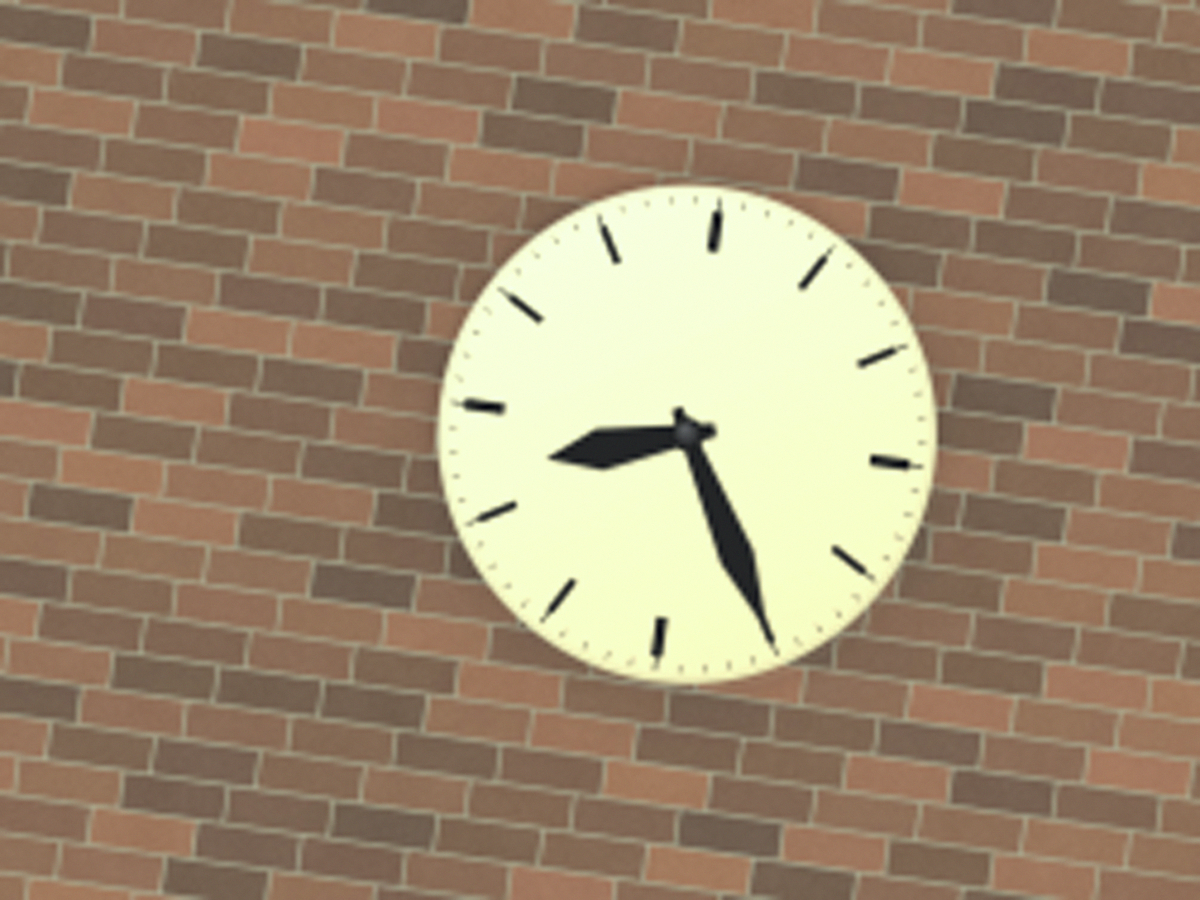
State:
8,25
